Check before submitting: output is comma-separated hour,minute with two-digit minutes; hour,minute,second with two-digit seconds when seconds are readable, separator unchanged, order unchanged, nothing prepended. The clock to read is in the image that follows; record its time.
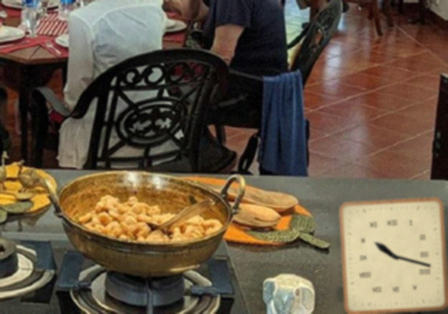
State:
10,18
